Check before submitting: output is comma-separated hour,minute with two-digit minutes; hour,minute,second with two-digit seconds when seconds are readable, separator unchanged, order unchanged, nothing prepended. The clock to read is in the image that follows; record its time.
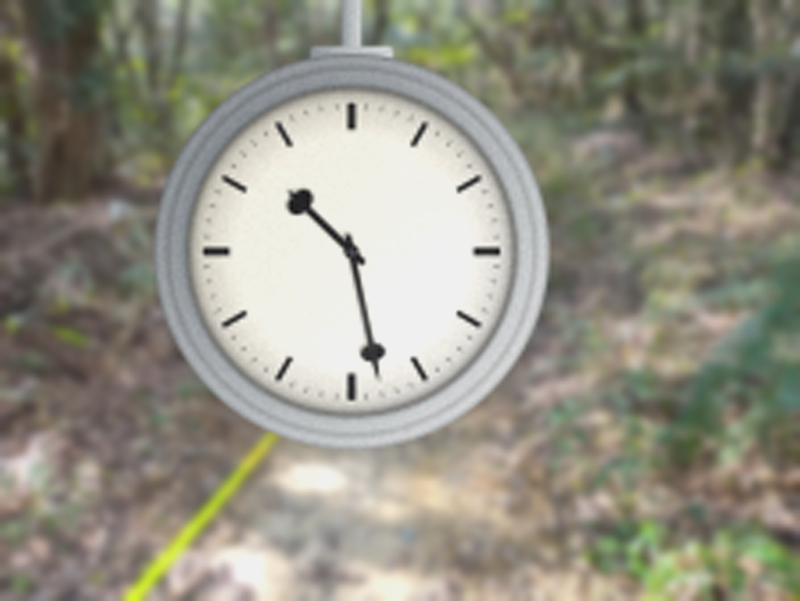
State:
10,28
